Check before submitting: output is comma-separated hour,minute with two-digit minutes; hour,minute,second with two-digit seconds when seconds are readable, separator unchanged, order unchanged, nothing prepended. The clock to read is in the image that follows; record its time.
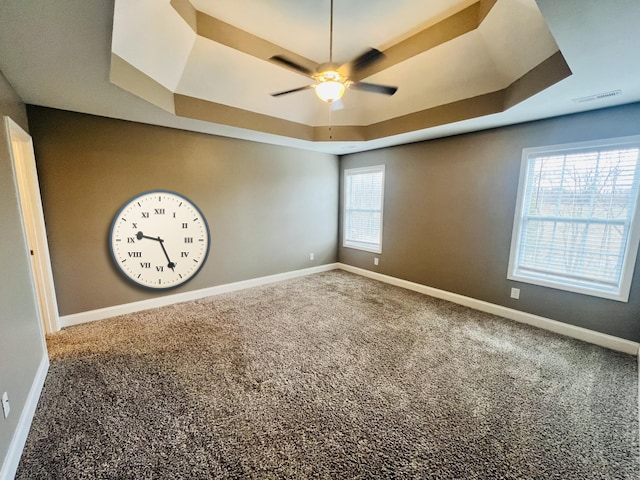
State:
9,26
